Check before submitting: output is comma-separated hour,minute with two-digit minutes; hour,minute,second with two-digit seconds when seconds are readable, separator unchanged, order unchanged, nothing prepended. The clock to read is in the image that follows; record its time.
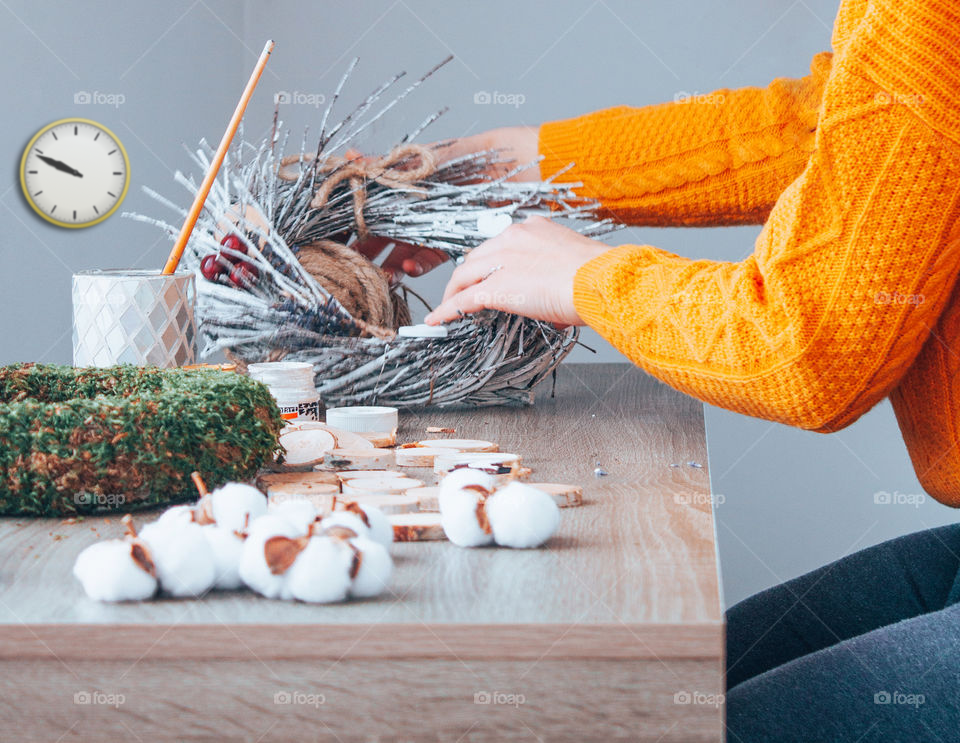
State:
9,49
